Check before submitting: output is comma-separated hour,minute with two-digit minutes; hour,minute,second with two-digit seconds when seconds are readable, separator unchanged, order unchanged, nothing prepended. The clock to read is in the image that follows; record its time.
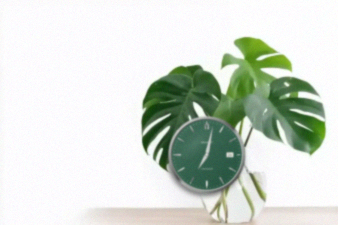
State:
7,02
